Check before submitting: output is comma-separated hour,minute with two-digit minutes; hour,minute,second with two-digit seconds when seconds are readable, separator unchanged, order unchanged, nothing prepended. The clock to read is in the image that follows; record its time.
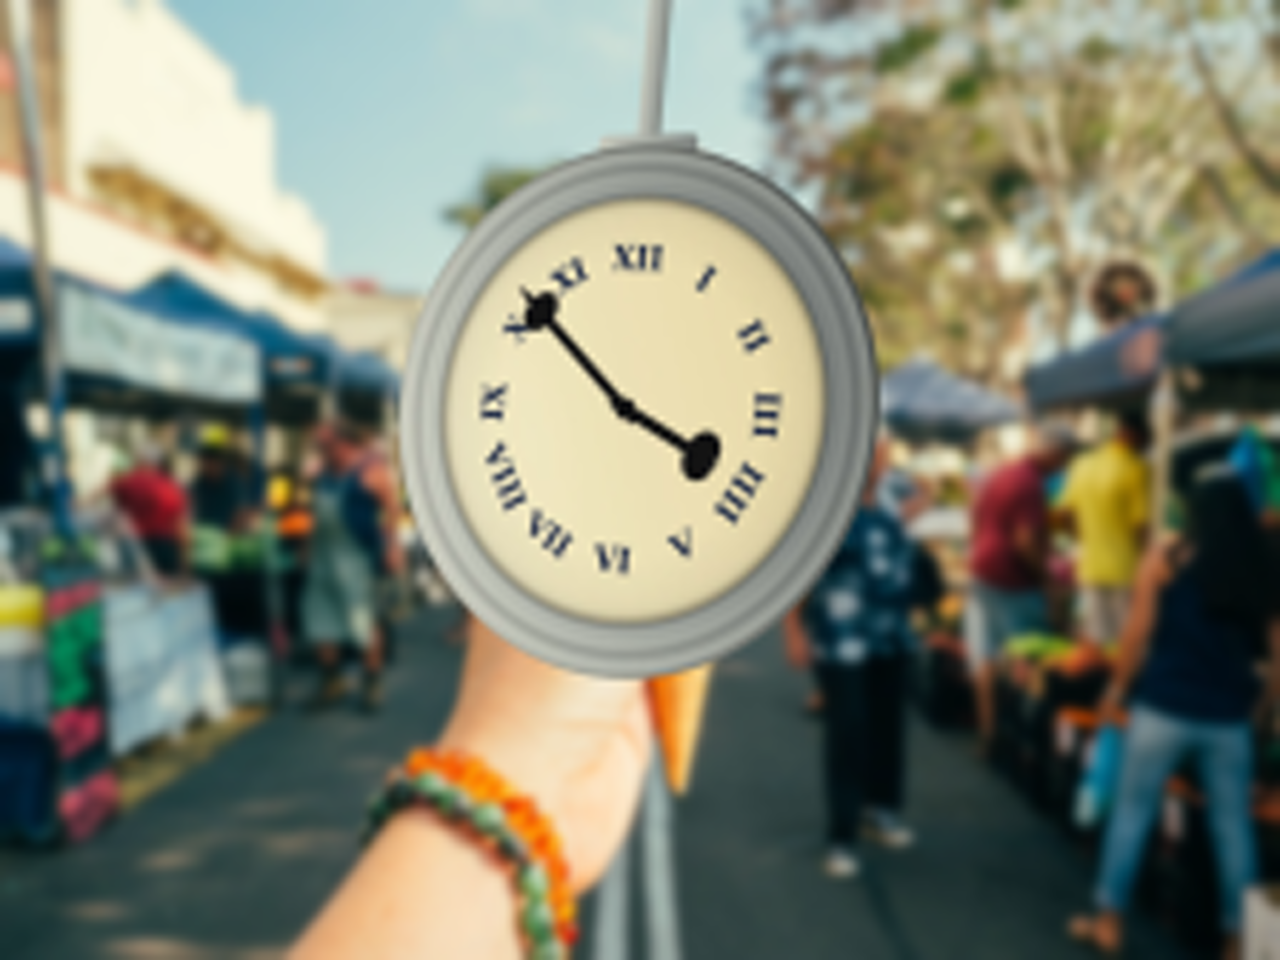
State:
3,52
